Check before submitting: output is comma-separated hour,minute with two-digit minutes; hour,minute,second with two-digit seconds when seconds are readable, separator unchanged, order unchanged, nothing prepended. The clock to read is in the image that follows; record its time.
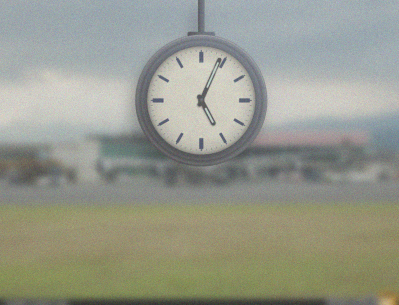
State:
5,04
